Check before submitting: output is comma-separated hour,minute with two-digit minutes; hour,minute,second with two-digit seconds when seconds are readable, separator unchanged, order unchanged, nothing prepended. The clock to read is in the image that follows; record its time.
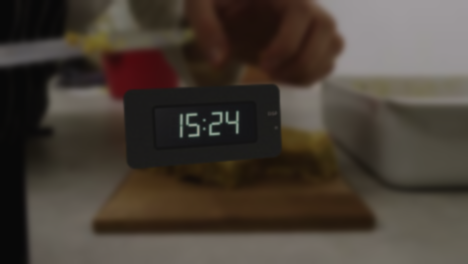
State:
15,24
